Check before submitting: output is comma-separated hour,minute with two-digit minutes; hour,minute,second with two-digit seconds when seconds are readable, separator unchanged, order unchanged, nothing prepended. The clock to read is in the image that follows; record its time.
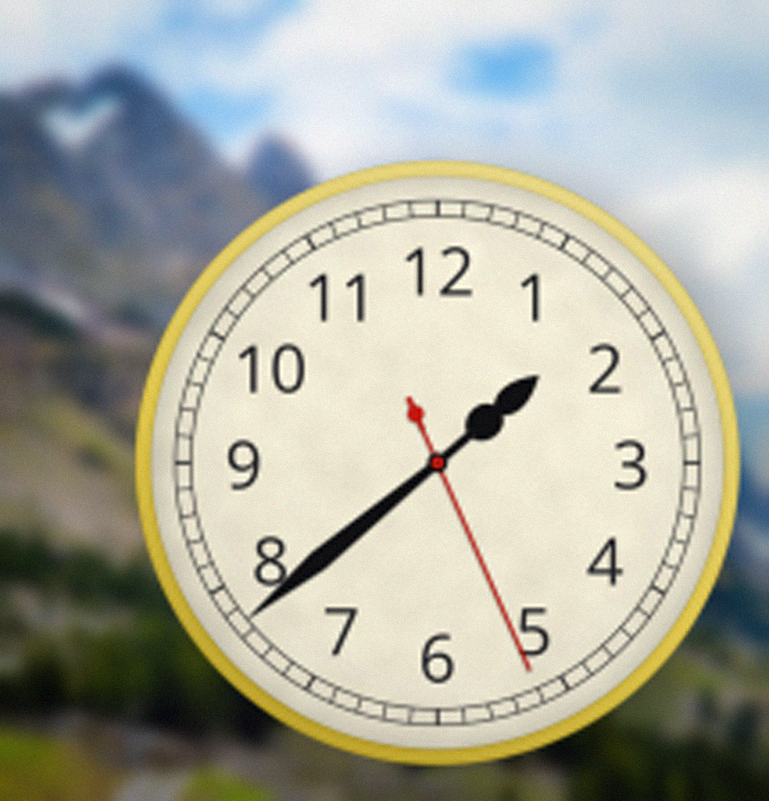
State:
1,38,26
